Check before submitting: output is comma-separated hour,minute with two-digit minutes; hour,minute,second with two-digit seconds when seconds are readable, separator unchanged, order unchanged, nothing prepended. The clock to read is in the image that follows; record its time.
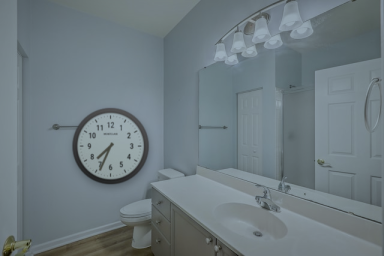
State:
7,34
